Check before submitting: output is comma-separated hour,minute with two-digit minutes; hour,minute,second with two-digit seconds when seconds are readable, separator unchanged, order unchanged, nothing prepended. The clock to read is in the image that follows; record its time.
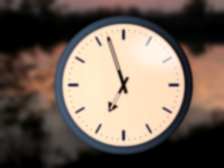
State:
6,57
